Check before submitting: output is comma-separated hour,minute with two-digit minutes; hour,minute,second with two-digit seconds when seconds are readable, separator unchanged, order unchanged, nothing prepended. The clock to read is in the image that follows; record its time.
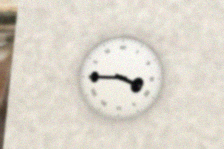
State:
3,45
